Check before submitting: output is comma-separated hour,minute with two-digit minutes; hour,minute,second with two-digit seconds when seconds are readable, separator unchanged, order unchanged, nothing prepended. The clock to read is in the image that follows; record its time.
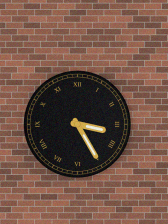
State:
3,25
